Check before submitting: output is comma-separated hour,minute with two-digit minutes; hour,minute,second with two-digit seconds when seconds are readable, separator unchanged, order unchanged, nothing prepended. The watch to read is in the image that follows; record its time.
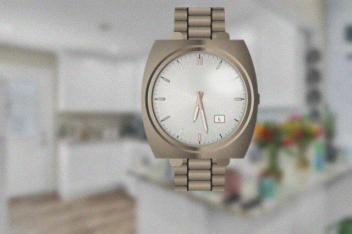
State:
6,28
